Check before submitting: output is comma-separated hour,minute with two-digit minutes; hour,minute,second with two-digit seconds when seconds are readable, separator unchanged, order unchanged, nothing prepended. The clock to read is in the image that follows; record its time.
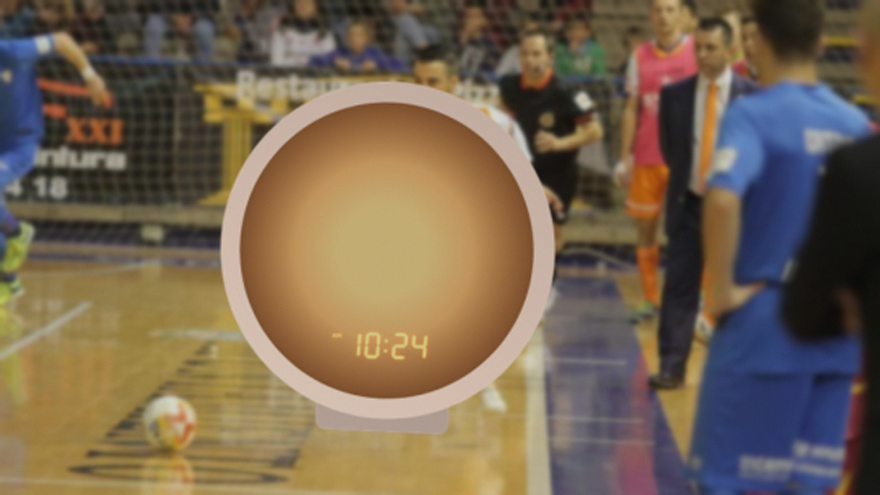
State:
10,24
